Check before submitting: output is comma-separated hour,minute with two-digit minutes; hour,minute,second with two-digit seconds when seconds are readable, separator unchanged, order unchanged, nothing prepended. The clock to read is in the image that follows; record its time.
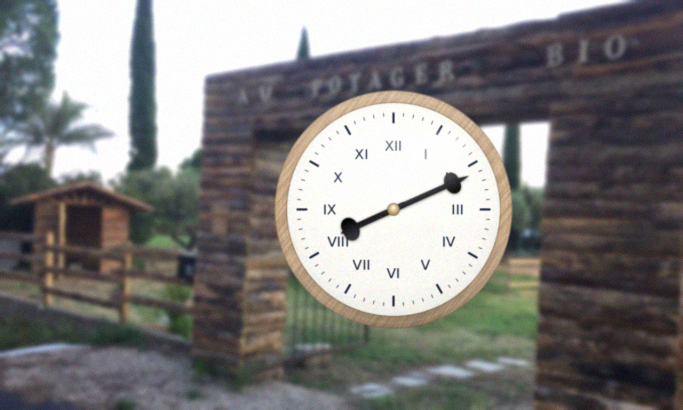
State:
8,11
